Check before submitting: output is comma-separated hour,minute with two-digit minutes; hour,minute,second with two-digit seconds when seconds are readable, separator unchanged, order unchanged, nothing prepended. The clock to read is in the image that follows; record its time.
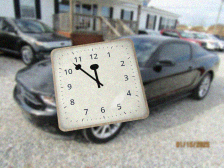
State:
11,53
